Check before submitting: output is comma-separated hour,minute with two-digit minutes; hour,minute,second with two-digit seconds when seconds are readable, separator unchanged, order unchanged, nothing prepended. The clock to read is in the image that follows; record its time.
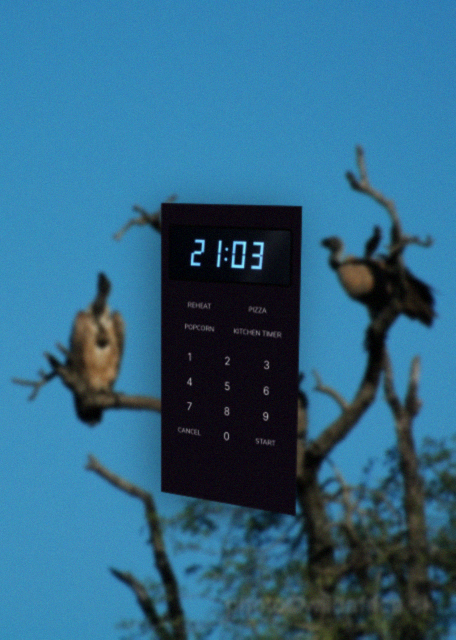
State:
21,03
